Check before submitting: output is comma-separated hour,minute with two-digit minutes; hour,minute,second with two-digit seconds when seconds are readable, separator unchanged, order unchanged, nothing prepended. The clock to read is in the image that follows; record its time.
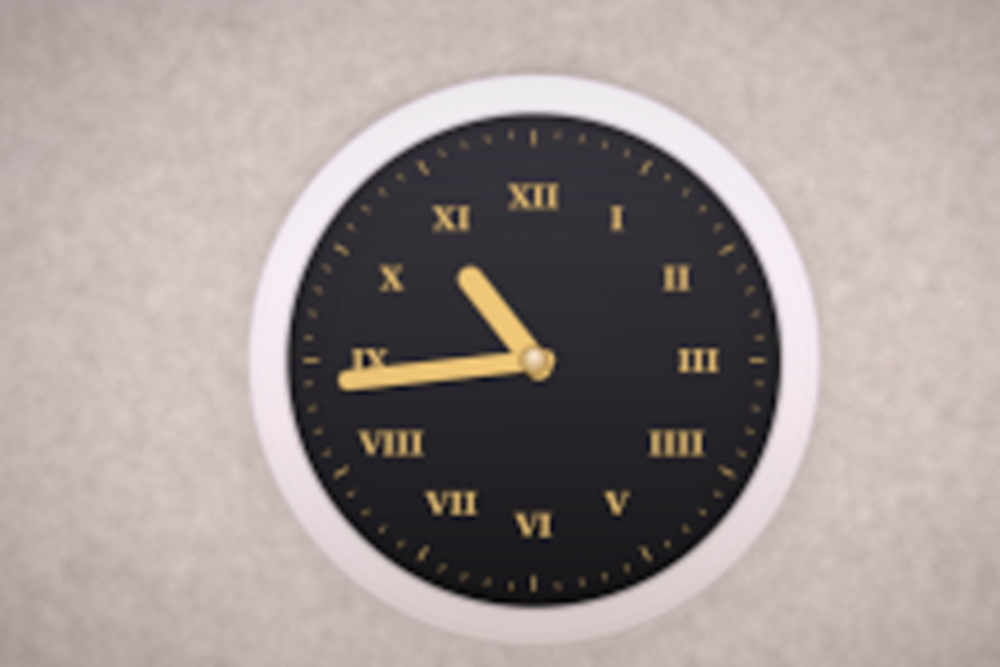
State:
10,44
